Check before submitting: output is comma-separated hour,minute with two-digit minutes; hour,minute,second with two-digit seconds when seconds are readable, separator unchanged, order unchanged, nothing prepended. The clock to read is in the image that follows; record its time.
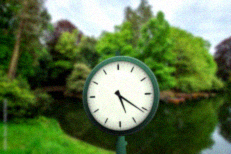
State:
5,21
